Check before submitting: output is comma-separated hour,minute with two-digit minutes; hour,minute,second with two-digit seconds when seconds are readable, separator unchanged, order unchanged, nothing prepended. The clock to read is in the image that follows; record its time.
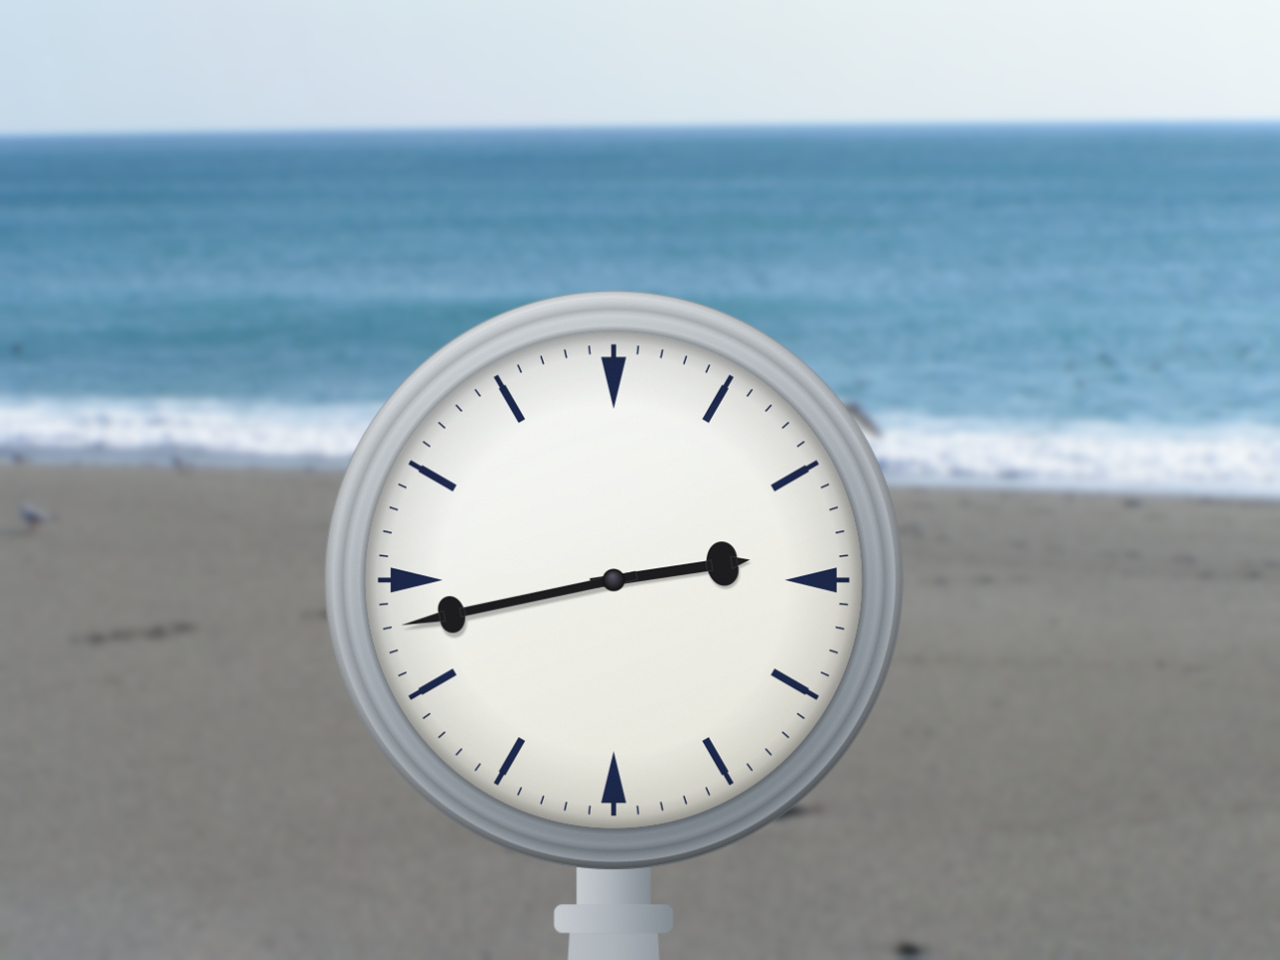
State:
2,43
